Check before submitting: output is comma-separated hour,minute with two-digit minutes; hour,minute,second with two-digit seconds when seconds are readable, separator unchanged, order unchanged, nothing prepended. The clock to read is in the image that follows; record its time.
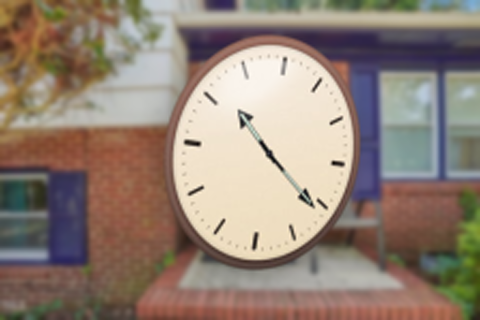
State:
10,21
